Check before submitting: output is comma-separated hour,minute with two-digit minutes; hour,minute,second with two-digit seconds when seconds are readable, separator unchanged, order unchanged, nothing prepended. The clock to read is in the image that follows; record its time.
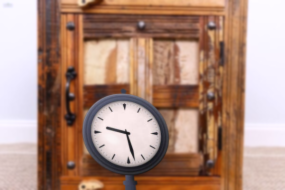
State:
9,28
